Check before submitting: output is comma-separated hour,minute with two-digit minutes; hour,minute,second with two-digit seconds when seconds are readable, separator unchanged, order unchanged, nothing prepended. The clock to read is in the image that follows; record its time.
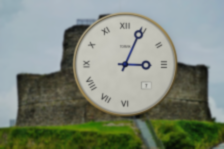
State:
3,04
